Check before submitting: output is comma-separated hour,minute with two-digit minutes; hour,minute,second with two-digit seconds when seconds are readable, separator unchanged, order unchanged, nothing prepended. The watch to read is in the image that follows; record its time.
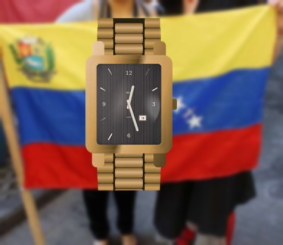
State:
12,27
